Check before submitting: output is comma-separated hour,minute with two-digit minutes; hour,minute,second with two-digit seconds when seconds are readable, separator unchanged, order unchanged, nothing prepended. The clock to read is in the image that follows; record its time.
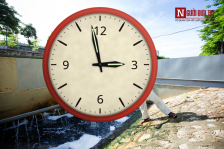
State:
2,58
